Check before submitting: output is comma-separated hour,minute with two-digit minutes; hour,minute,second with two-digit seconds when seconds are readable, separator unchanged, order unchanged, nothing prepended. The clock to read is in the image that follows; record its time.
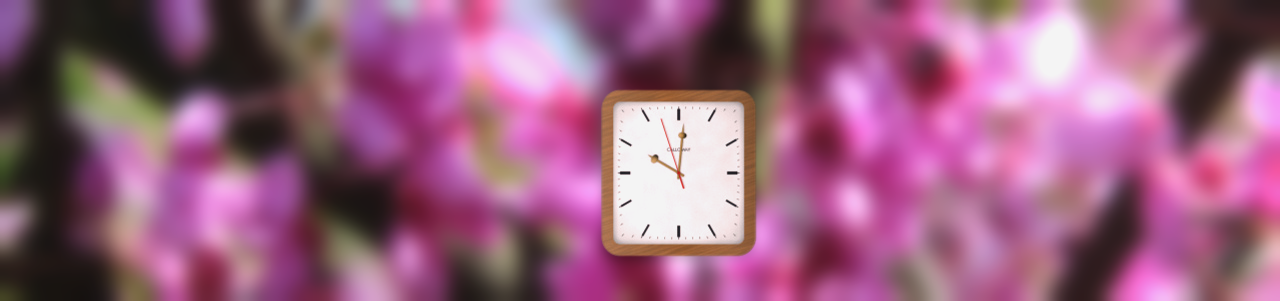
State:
10,00,57
